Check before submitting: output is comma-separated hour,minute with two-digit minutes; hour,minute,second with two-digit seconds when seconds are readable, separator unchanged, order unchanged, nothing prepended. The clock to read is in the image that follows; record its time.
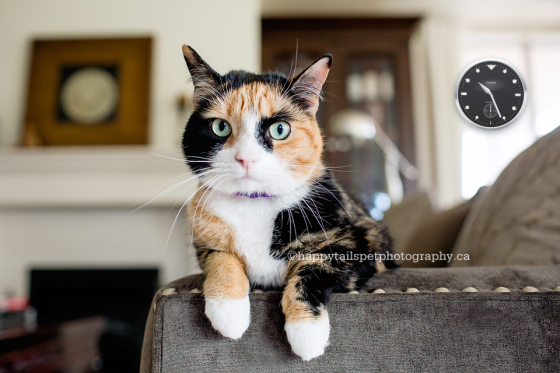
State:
10,26
